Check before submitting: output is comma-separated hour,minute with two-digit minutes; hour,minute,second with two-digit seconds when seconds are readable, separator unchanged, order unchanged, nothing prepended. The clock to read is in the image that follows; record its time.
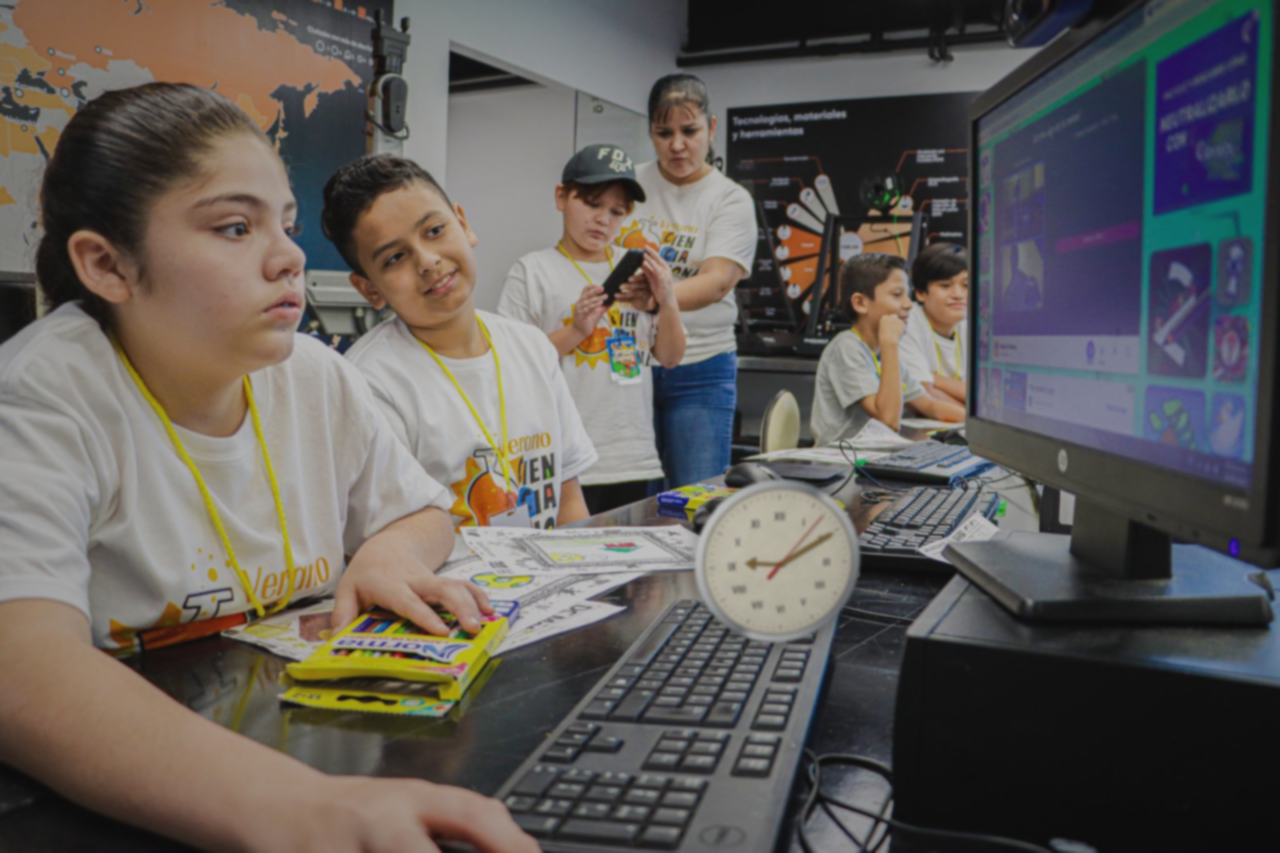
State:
9,10,07
